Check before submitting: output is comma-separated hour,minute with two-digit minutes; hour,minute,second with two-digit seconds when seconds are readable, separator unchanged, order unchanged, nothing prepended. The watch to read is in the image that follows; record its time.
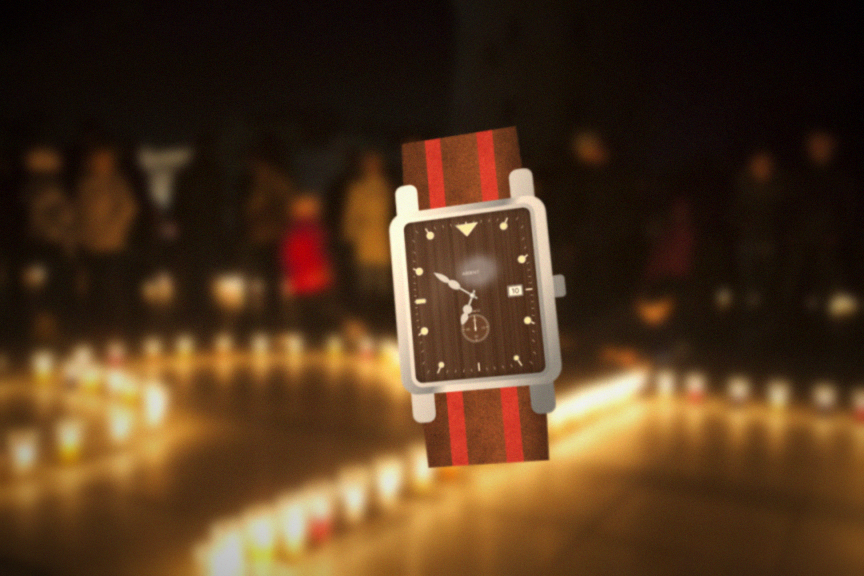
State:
6,51
